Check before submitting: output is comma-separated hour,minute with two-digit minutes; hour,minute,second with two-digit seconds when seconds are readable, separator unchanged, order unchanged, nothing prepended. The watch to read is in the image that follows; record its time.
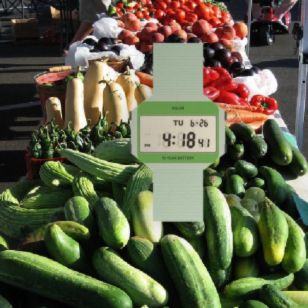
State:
4,18,41
